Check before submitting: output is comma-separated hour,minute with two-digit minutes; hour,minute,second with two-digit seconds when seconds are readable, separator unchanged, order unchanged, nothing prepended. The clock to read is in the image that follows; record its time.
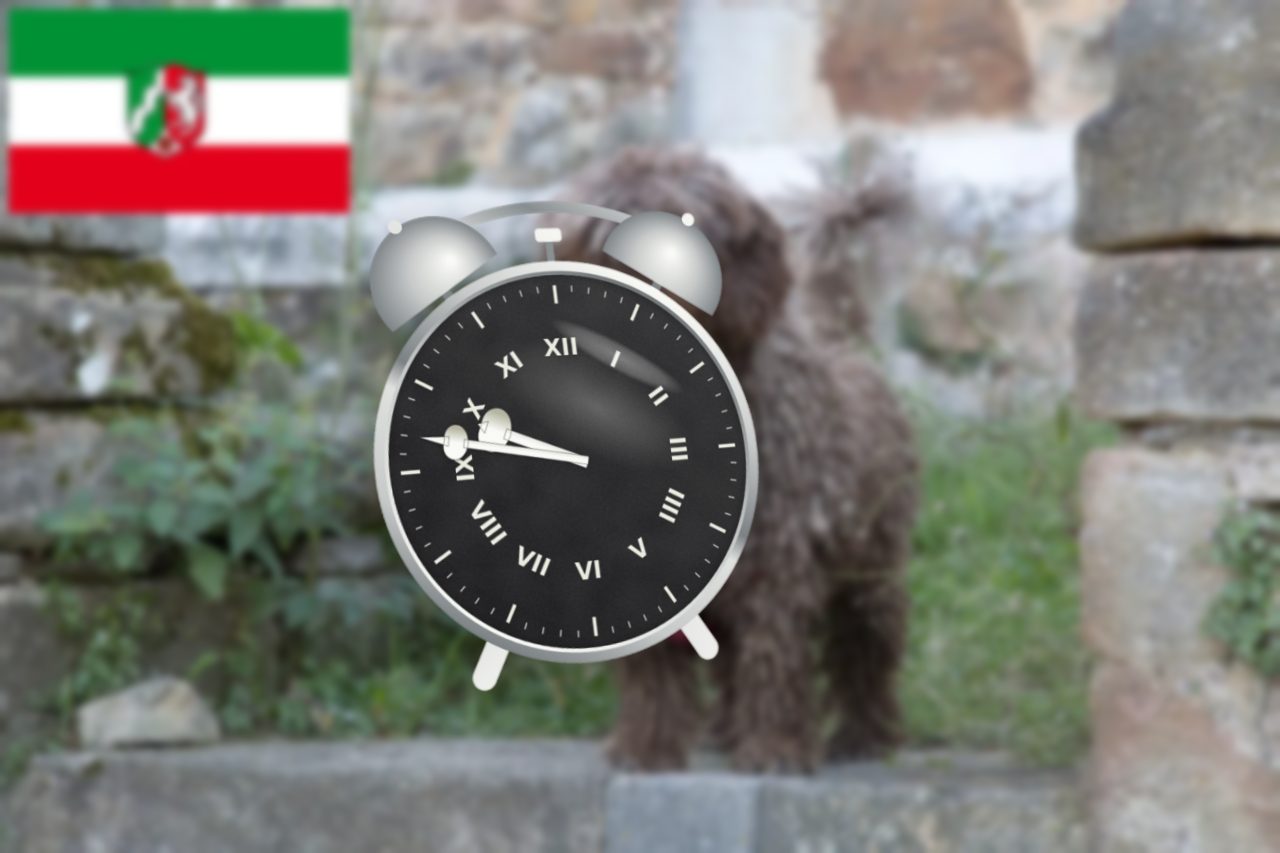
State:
9,47
